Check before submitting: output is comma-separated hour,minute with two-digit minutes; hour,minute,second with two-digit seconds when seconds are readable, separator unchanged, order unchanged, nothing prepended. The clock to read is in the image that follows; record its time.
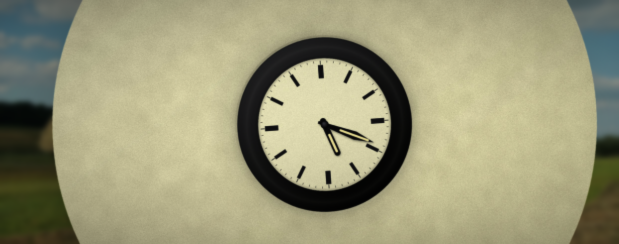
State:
5,19
